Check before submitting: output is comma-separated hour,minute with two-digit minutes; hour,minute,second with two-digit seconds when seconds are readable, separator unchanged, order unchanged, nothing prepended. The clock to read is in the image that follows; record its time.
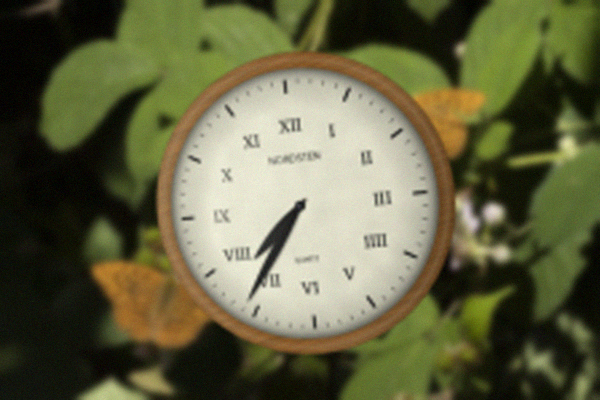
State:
7,36
